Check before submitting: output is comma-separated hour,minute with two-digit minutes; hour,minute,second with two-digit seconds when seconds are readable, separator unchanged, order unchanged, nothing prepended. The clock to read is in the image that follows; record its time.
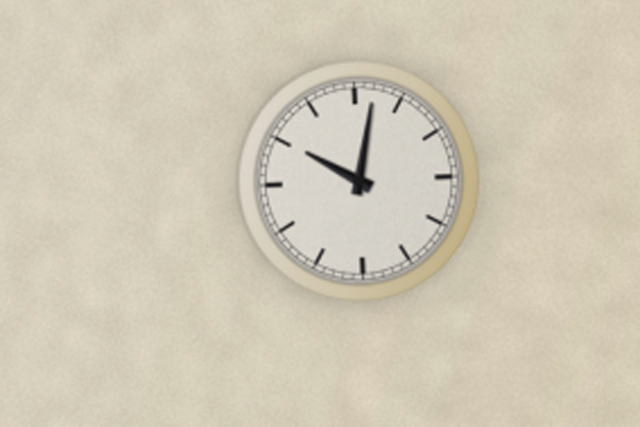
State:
10,02
